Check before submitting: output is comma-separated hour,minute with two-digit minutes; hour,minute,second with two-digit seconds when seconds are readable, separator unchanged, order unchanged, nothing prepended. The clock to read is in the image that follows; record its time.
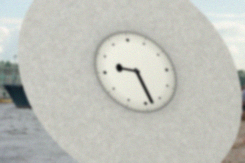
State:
9,28
